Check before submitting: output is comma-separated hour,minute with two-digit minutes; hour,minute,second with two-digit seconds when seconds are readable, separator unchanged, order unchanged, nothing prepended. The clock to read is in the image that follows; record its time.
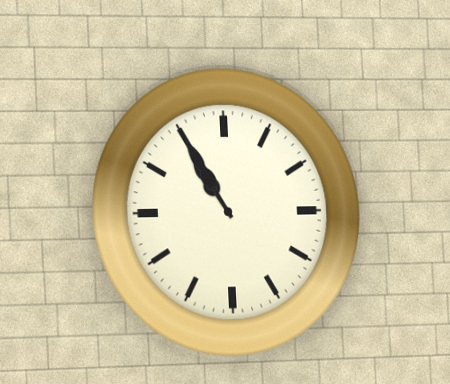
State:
10,55
